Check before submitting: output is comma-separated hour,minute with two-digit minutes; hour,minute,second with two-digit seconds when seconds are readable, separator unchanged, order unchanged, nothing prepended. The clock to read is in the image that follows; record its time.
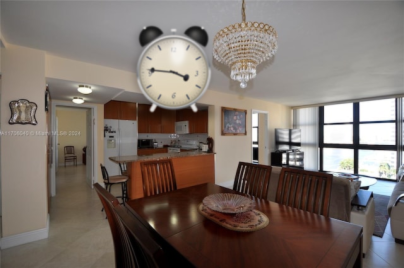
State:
3,46
